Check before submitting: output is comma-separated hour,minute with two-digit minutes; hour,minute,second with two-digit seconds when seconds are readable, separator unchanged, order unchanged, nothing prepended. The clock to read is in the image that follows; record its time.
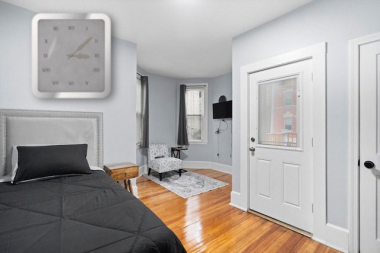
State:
3,08
